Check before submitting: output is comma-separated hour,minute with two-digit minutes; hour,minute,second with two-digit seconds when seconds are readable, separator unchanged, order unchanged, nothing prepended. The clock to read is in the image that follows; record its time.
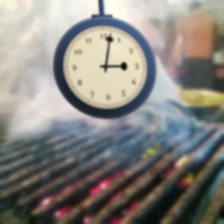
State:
3,02
